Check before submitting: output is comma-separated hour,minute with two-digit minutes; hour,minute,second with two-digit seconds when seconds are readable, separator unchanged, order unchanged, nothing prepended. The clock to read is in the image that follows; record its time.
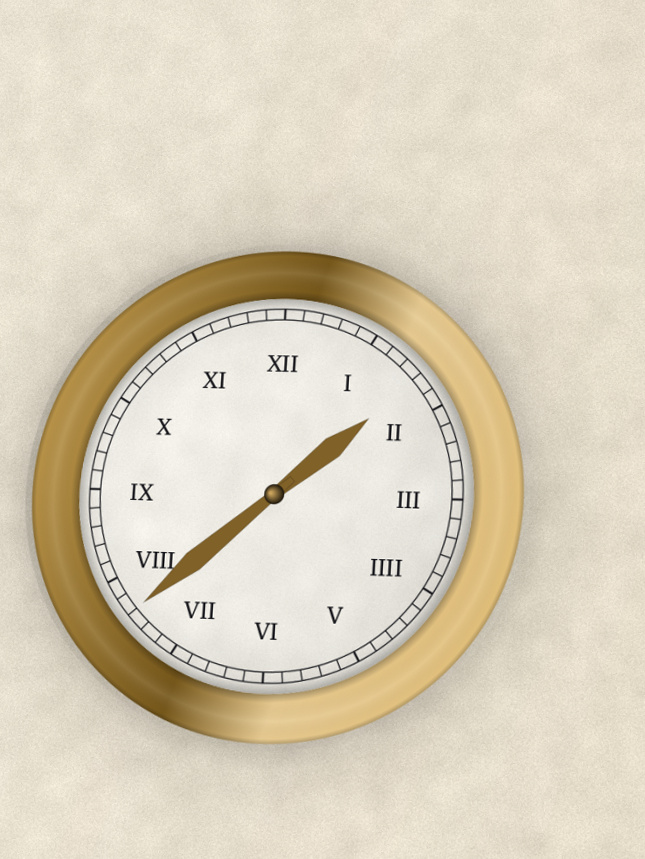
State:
1,38
